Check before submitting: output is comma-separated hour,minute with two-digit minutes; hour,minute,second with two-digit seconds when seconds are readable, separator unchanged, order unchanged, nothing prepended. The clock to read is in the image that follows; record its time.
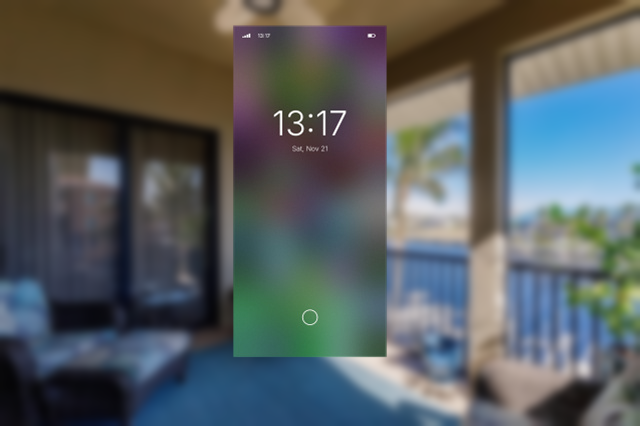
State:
13,17
